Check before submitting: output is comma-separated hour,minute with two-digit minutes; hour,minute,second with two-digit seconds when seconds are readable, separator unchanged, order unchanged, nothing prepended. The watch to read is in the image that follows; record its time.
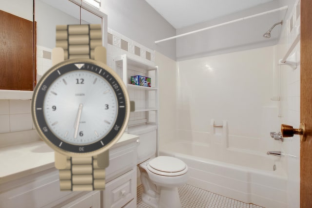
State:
6,32
